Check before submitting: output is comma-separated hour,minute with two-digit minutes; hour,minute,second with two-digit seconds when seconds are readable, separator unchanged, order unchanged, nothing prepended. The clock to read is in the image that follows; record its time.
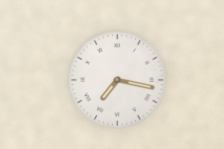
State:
7,17
